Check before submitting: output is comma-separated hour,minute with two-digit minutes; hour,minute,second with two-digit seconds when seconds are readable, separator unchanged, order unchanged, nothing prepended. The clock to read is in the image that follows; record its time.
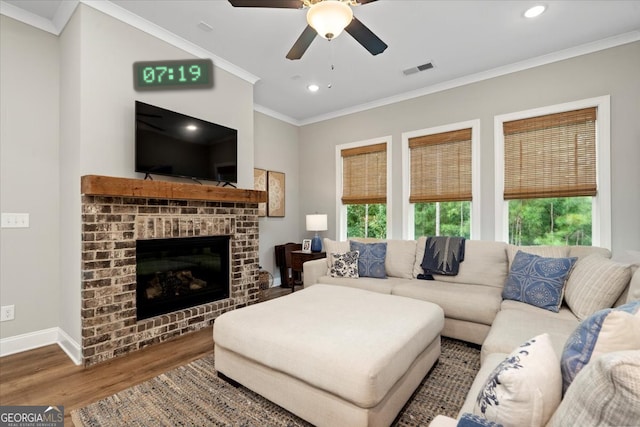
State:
7,19
